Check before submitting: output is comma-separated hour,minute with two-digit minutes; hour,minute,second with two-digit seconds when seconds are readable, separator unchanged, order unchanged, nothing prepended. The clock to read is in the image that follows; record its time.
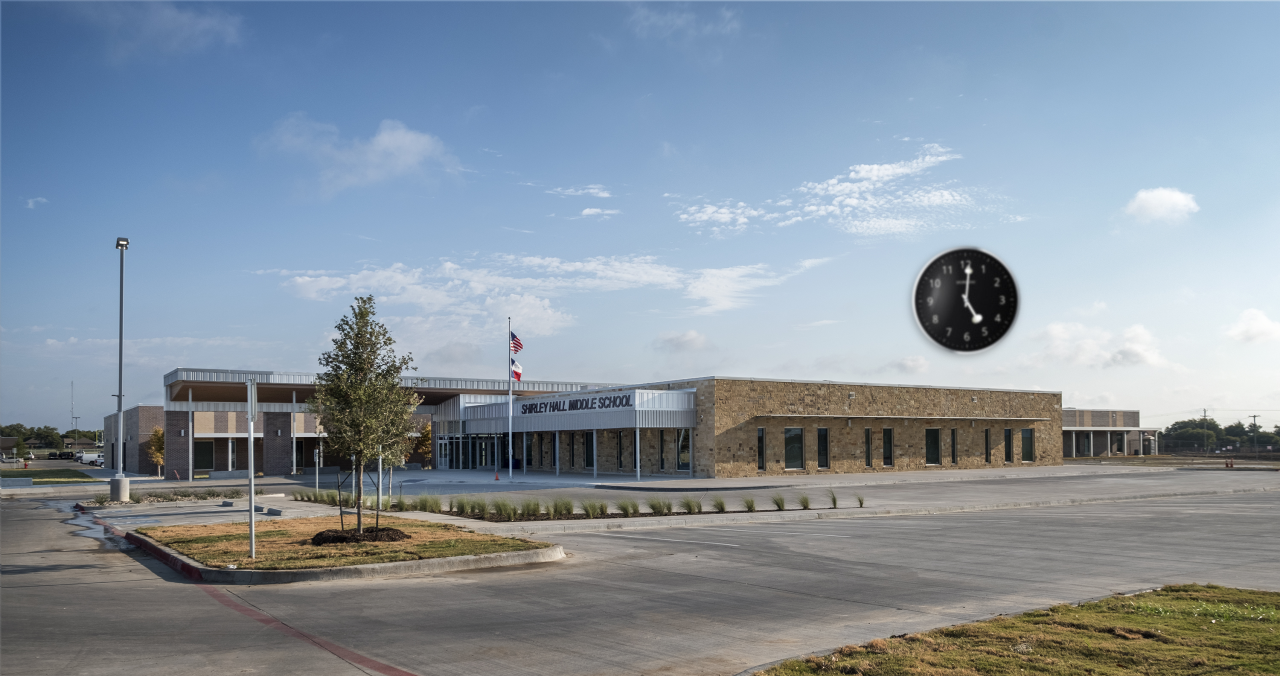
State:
5,01
